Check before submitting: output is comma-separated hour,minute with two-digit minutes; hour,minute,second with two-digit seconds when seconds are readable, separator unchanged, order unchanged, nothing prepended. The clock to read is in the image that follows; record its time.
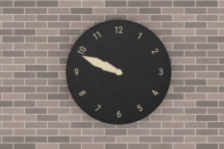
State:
9,49
